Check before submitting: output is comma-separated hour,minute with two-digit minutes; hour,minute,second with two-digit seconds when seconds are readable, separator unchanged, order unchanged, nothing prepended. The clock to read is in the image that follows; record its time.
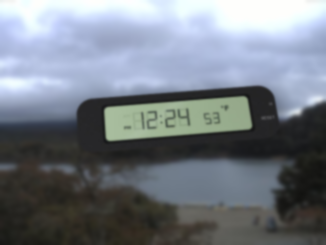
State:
12,24
